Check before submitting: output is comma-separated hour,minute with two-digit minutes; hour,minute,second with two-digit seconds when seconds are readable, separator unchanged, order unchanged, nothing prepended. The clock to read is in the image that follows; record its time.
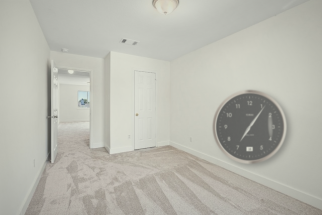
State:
7,06
